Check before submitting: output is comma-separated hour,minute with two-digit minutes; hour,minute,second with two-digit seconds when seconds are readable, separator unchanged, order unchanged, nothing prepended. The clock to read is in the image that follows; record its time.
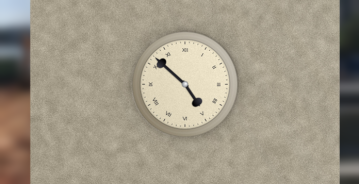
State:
4,52
